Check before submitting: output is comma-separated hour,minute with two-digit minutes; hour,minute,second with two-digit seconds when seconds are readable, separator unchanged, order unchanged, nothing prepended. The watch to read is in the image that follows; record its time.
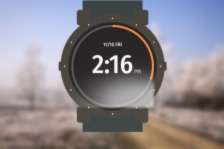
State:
2,16
